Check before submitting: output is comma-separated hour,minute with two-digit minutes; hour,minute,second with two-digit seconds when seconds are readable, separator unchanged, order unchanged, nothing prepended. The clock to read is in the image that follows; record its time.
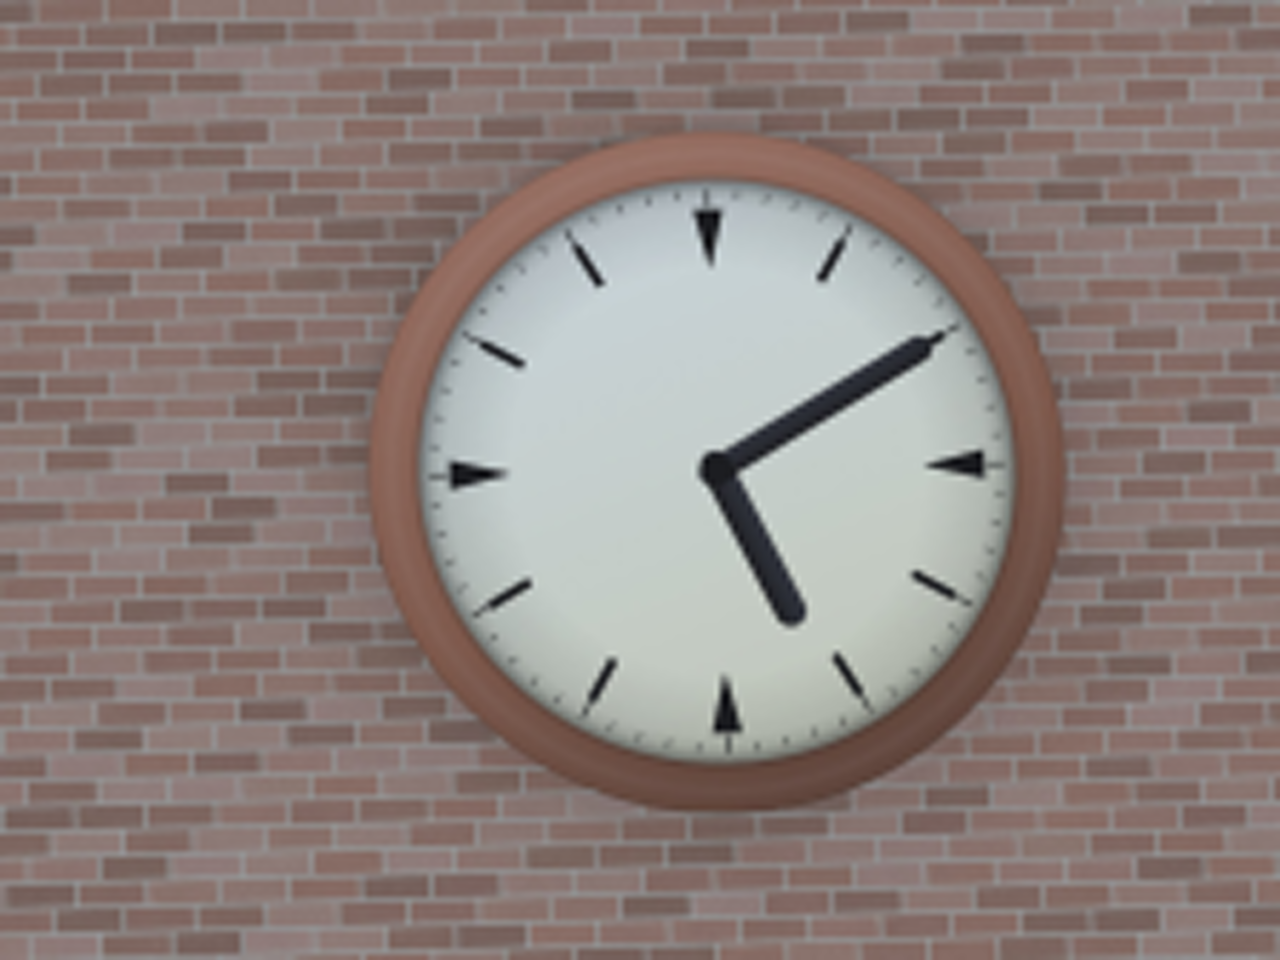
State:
5,10
